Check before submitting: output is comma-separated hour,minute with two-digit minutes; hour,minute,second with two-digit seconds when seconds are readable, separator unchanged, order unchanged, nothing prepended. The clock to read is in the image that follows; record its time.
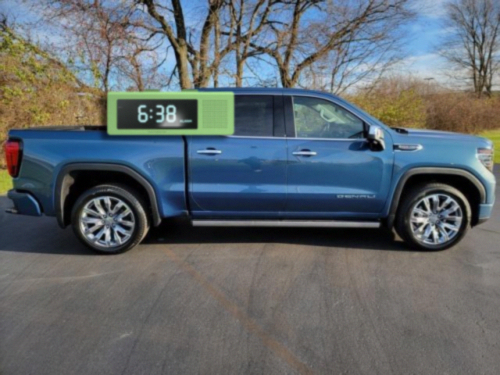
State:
6,38
